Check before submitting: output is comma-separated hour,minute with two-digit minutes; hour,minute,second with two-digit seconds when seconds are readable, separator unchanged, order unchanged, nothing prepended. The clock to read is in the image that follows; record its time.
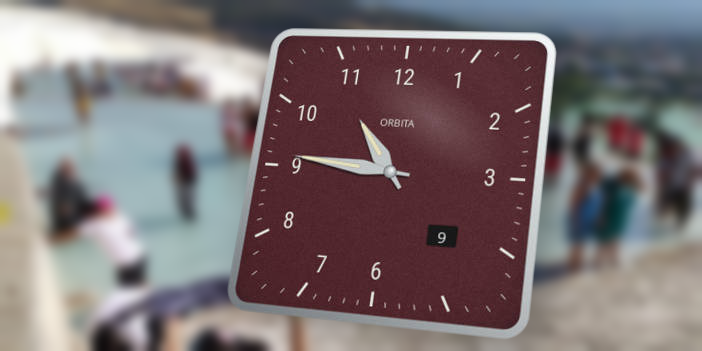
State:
10,46
